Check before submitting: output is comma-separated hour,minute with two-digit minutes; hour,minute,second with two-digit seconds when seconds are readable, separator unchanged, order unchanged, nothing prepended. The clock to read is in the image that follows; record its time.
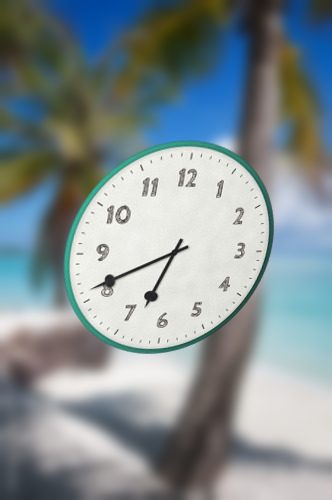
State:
6,41
